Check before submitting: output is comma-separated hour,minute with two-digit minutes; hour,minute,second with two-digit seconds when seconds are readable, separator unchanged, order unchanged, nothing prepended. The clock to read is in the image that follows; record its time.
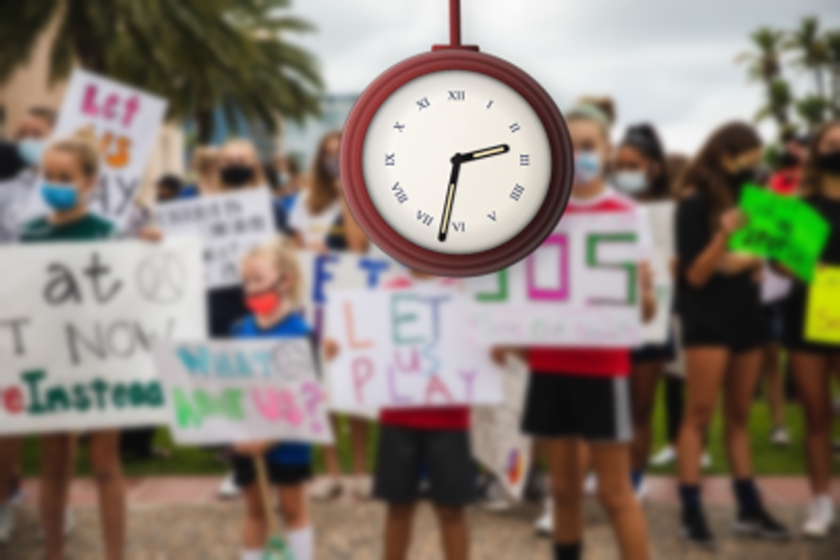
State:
2,32
